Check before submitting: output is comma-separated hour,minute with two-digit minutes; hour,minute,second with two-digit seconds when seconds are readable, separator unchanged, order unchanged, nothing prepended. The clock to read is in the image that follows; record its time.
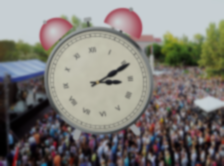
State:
3,11
